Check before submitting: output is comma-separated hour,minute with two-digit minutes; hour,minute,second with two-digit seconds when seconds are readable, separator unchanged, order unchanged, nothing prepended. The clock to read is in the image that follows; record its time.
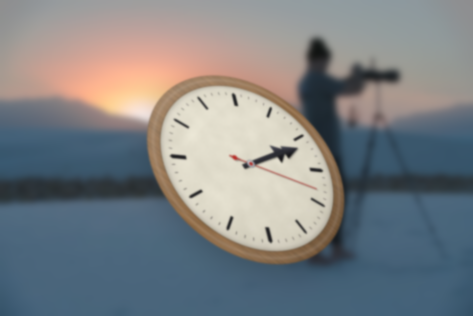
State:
2,11,18
